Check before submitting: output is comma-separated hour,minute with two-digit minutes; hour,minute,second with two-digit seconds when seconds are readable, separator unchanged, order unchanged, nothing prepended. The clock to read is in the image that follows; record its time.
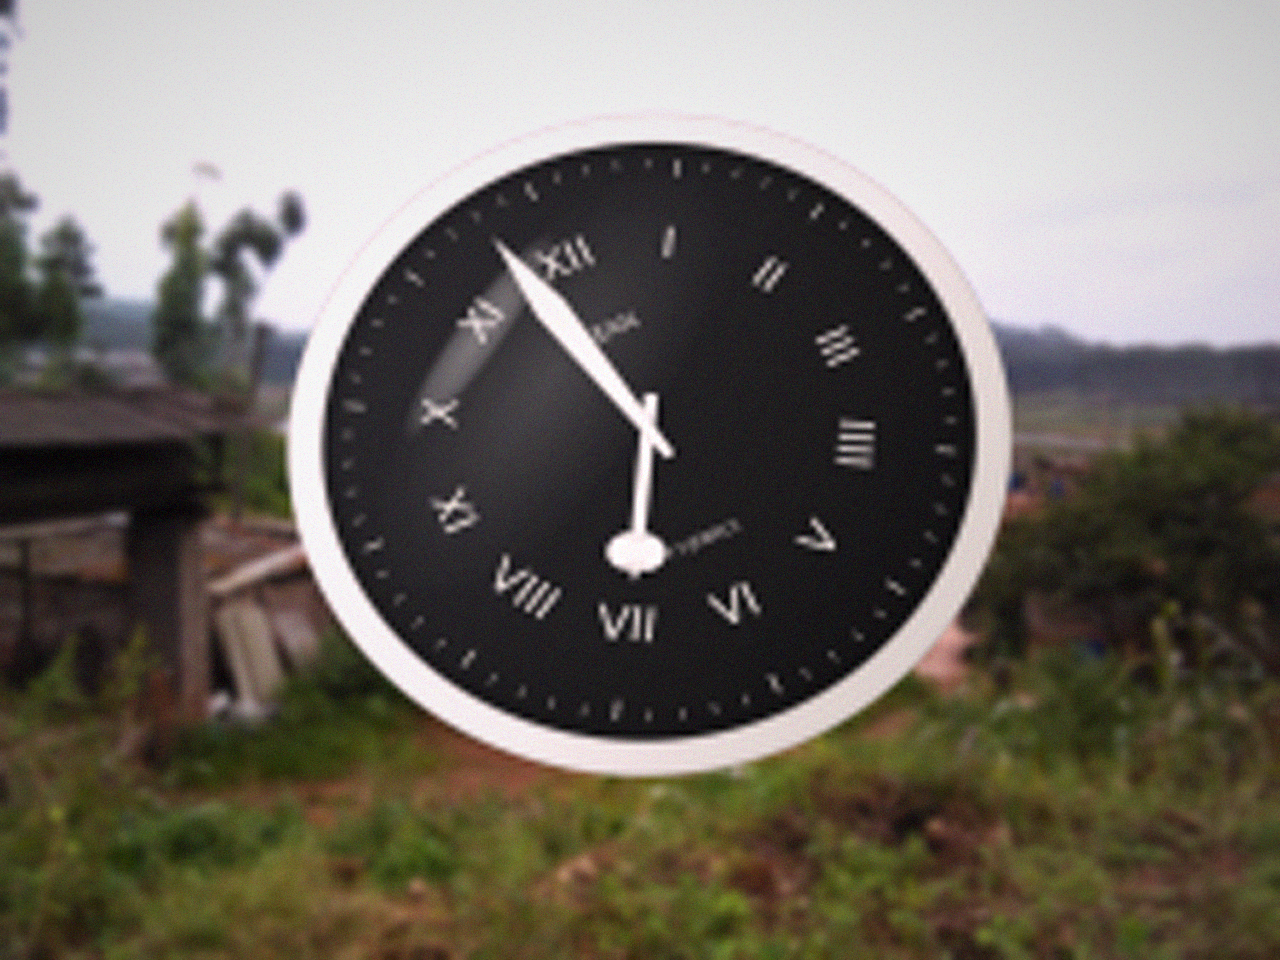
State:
6,58
